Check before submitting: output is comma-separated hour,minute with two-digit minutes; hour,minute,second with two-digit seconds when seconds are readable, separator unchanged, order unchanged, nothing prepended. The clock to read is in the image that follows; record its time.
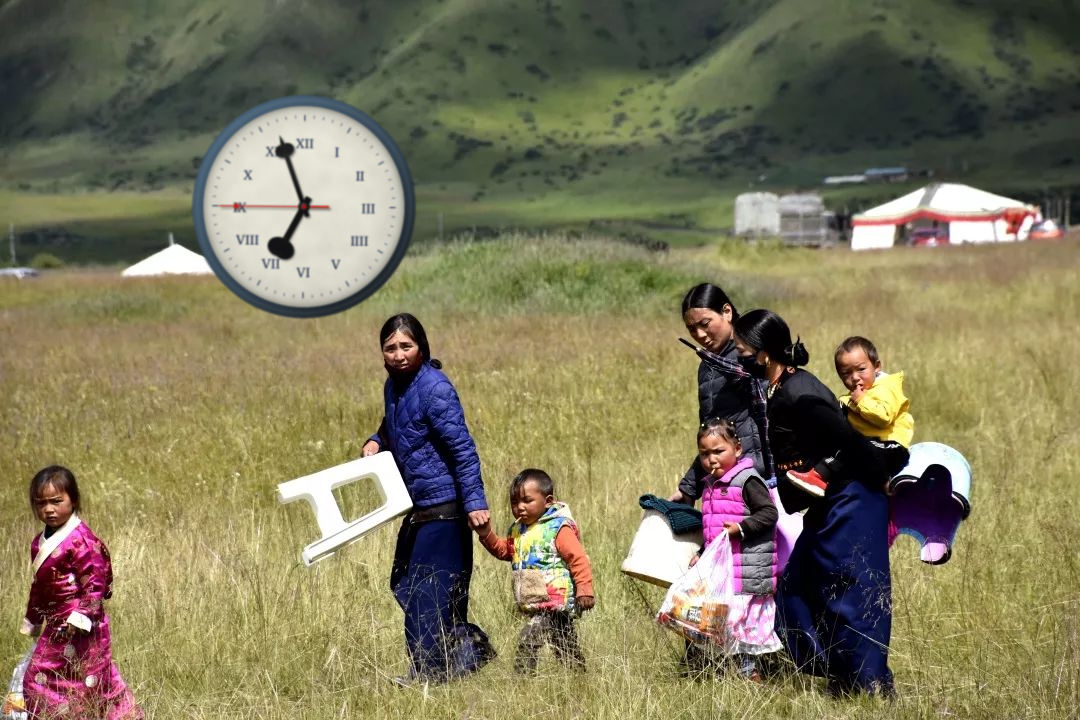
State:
6,56,45
